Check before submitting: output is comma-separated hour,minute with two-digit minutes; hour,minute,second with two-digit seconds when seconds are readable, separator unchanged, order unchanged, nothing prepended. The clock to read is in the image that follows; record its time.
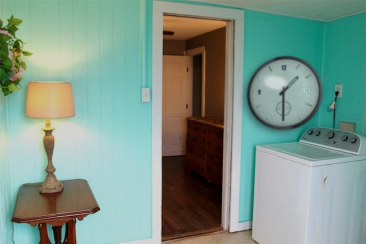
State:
1,30
